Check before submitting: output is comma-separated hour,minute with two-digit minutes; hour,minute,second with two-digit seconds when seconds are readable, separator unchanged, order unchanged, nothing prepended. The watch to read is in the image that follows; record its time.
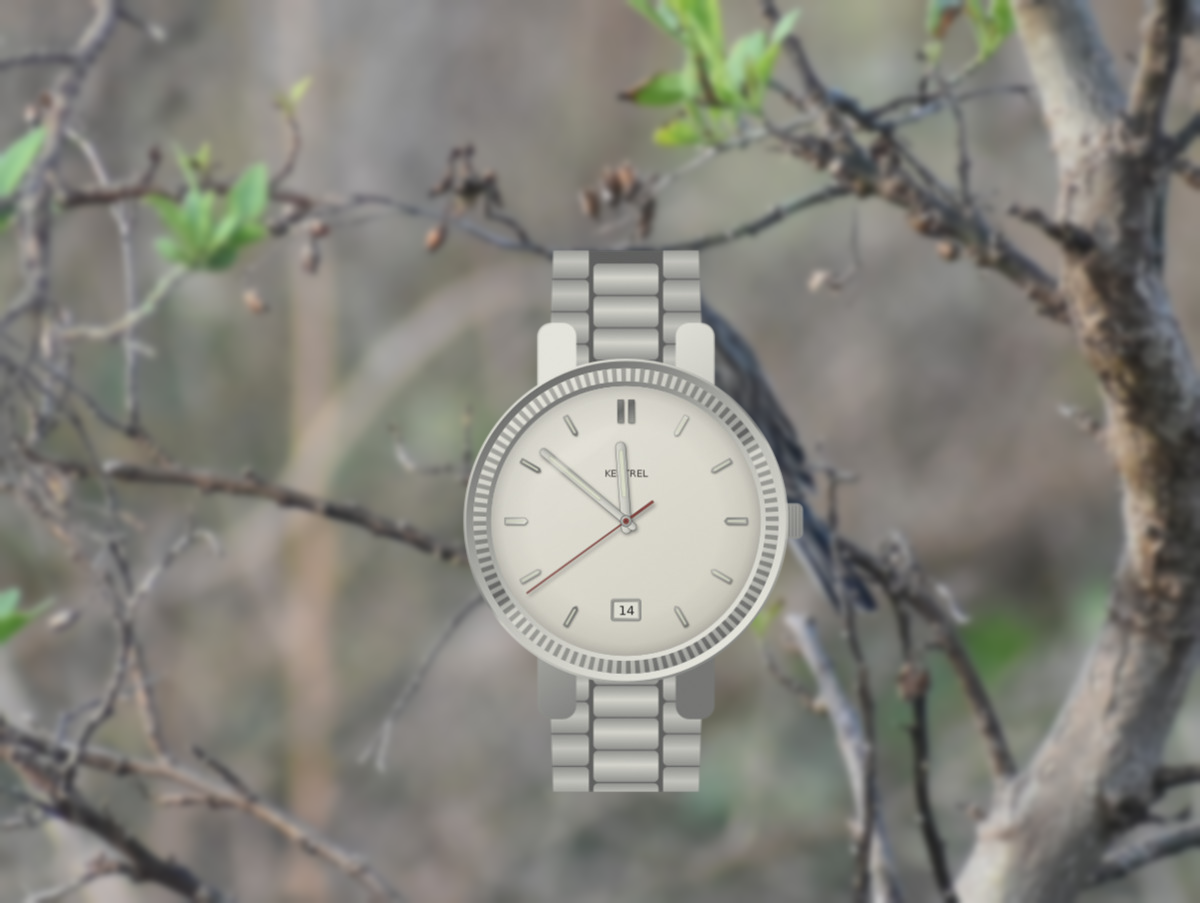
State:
11,51,39
